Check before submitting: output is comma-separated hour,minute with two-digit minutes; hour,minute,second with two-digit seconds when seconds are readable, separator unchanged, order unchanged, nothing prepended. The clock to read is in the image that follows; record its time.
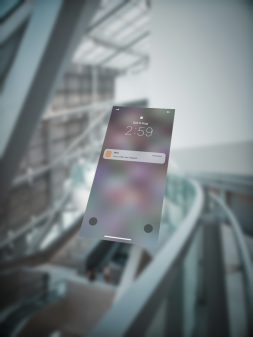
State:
2,59
